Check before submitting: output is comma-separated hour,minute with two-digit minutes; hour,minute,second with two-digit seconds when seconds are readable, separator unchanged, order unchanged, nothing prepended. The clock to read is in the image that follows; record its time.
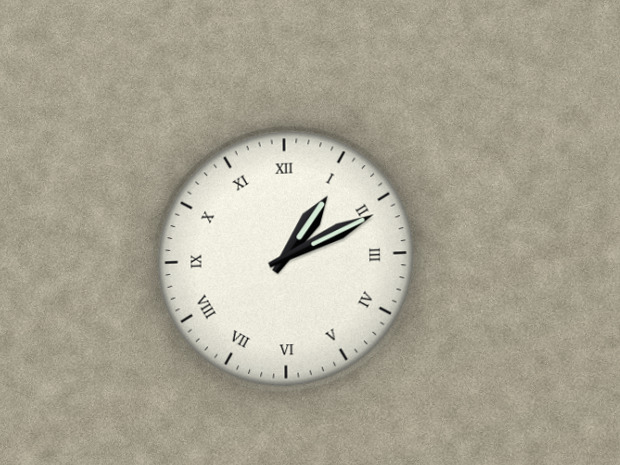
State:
1,11
